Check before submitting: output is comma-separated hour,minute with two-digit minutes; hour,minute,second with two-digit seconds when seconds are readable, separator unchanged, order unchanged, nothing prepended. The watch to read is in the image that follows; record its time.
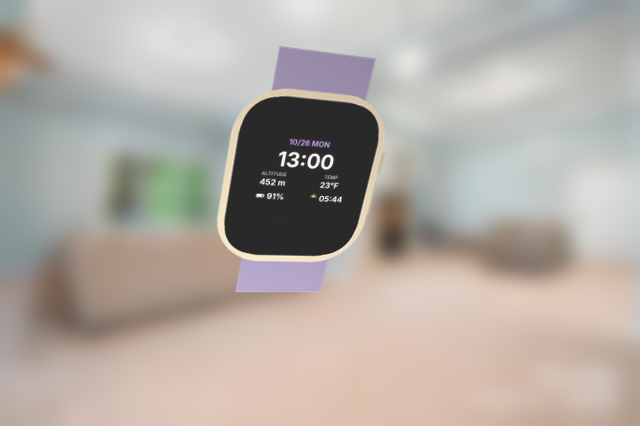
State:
13,00
